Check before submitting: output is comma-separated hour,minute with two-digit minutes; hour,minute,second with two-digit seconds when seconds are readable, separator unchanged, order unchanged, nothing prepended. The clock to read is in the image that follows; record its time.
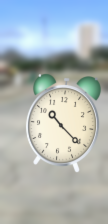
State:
10,21
